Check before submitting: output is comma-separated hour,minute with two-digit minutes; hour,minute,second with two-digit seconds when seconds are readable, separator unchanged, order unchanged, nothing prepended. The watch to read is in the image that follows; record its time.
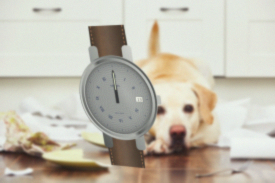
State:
12,00
